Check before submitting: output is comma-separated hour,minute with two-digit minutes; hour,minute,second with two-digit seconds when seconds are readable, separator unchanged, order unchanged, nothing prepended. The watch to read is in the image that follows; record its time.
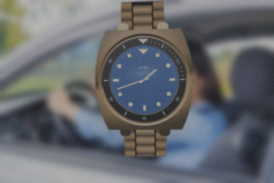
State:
1,42
